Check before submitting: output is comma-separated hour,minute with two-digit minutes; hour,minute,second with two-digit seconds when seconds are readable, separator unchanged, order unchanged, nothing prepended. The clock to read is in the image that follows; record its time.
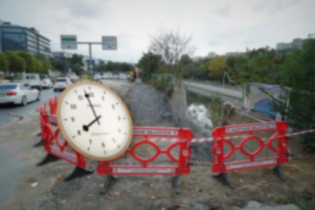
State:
7,58
